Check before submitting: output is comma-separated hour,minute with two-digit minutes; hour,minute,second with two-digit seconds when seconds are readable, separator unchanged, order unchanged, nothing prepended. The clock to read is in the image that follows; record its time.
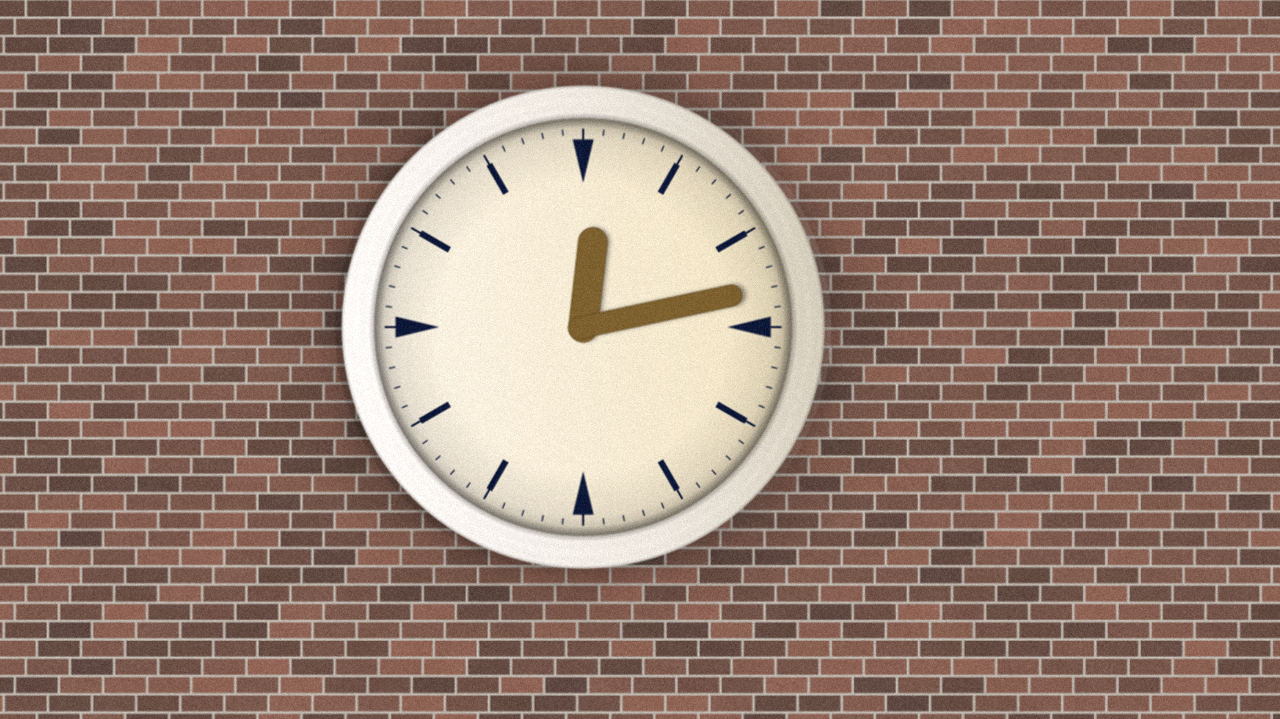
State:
12,13
